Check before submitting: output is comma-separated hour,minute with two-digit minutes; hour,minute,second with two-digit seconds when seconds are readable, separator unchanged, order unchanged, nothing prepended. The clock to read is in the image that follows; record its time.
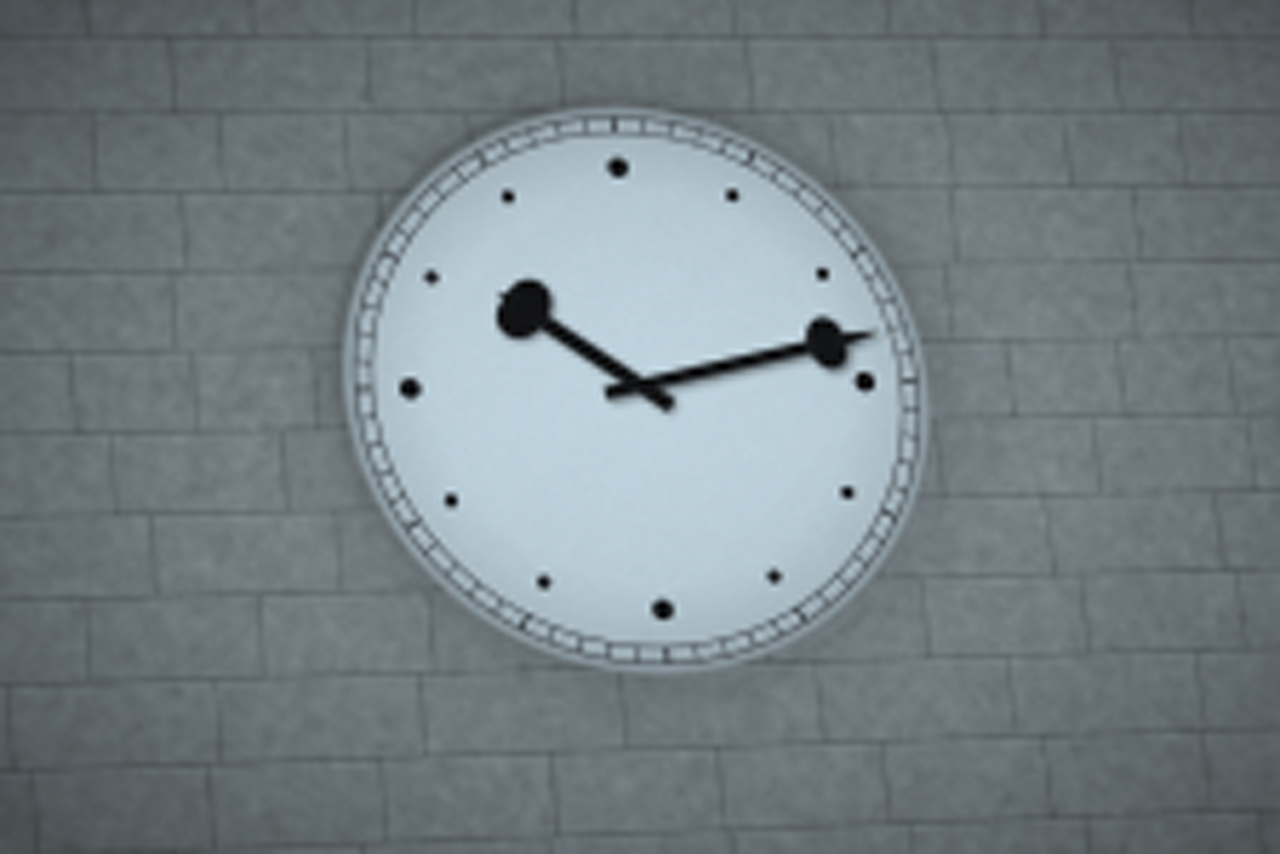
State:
10,13
